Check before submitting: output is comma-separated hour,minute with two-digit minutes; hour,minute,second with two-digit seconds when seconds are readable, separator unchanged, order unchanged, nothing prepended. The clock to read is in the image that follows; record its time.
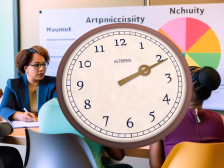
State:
2,11
